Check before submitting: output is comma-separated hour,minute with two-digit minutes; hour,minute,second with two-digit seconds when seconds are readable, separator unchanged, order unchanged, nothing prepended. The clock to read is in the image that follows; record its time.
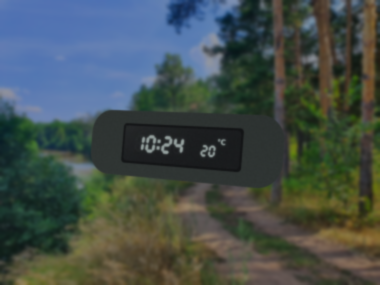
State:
10,24
